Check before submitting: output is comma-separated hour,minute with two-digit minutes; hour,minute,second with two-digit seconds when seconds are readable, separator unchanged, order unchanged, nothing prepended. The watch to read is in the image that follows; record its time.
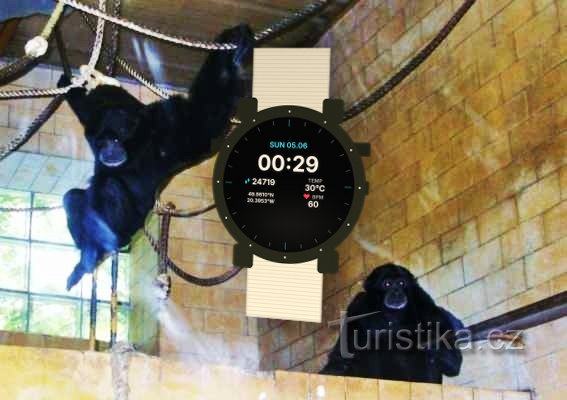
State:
0,29
